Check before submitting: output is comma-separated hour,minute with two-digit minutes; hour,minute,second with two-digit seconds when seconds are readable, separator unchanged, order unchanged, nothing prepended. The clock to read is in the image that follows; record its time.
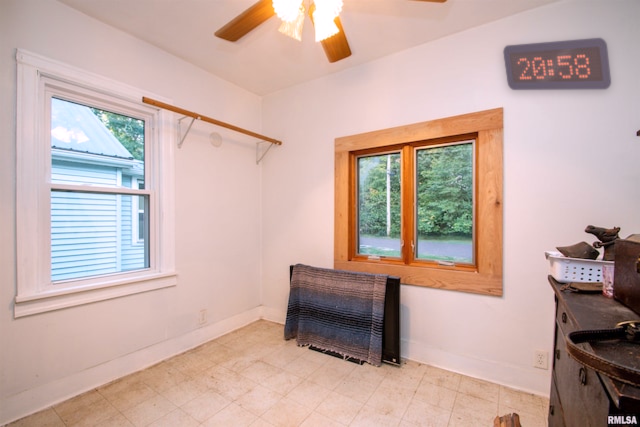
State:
20,58
